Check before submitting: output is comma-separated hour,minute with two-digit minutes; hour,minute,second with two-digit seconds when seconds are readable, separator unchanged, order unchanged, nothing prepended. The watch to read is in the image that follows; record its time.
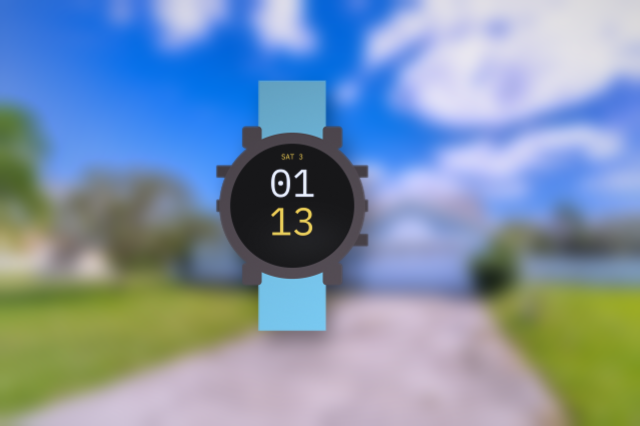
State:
1,13
